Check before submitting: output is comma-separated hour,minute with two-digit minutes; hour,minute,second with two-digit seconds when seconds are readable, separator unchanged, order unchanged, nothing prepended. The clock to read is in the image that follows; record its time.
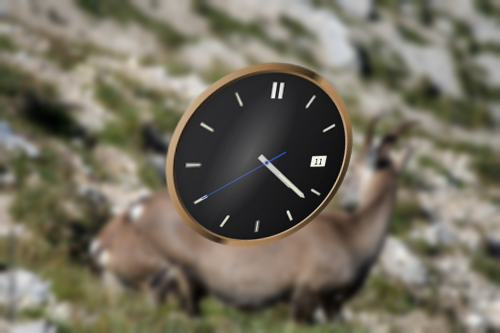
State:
4,21,40
